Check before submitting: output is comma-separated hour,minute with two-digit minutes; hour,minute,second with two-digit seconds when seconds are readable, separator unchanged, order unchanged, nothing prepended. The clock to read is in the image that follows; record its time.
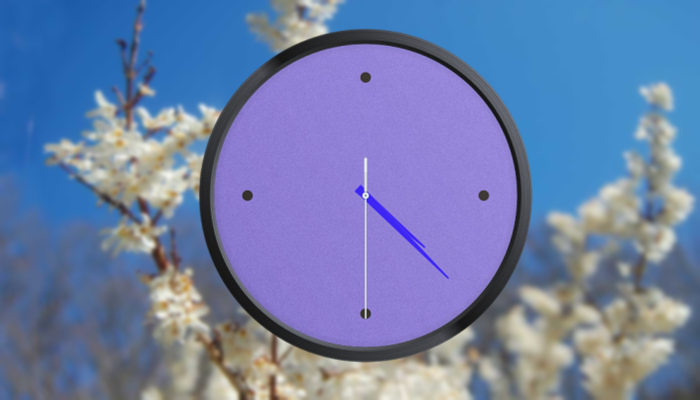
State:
4,22,30
